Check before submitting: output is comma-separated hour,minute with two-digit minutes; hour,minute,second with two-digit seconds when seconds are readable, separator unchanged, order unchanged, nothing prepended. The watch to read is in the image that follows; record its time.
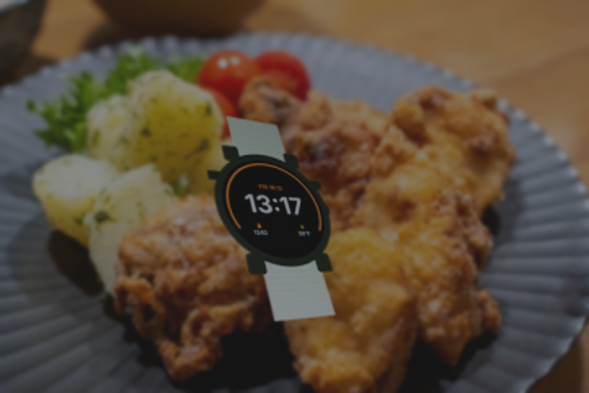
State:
13,17
